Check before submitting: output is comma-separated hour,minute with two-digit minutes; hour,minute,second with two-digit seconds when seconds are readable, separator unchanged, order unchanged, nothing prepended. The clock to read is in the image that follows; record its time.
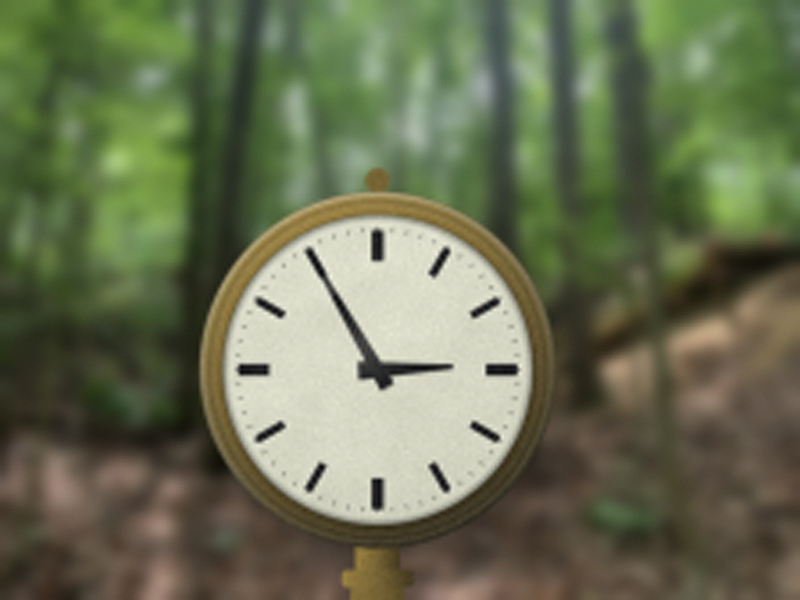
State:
2,55
